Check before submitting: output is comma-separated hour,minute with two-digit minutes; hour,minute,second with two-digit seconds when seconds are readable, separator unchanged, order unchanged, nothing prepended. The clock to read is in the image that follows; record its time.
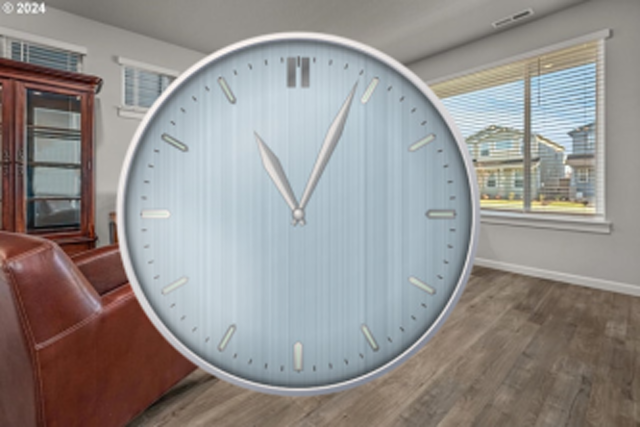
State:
11,04
